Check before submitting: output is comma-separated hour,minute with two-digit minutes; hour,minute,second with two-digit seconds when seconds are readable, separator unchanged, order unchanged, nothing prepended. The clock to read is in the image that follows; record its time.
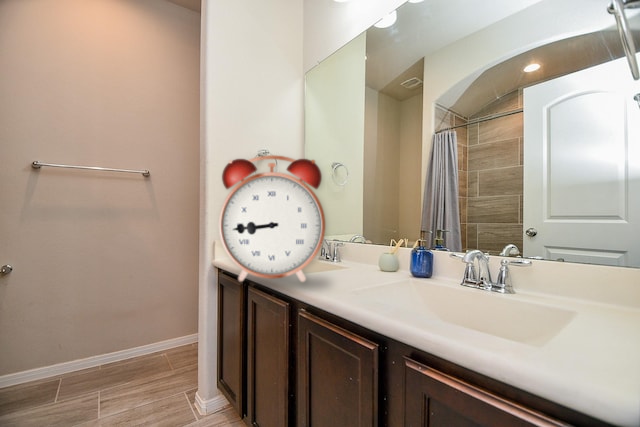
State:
8,44
